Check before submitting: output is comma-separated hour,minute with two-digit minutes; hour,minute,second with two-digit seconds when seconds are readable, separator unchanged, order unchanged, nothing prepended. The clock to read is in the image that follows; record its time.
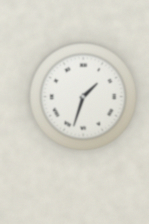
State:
1,33
